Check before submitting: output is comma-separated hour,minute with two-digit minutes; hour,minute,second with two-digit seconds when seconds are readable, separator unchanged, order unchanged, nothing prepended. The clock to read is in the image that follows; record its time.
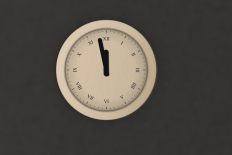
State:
11,58
